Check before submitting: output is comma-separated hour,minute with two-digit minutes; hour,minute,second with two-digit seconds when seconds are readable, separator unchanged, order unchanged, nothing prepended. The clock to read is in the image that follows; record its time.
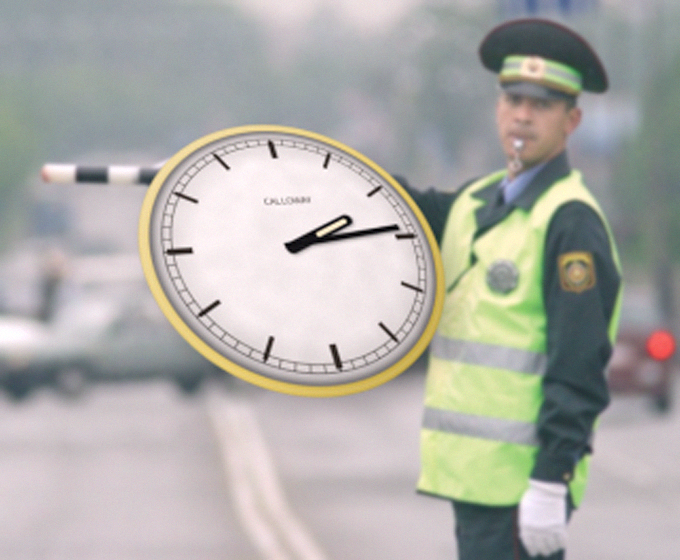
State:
2,14
